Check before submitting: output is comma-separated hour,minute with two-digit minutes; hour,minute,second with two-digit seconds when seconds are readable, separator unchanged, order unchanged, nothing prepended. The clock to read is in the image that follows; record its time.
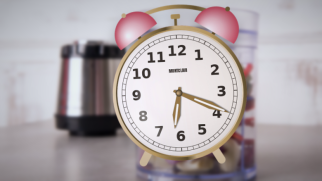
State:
6,19
